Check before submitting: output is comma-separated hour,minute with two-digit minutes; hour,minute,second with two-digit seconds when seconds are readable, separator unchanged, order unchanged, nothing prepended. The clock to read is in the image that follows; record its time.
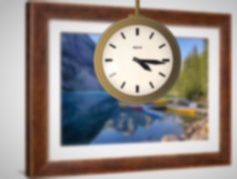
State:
4,16
